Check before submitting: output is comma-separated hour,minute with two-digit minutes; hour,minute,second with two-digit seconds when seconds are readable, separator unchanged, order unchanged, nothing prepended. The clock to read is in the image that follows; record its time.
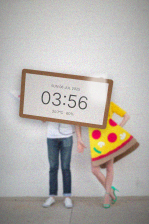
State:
3,56
